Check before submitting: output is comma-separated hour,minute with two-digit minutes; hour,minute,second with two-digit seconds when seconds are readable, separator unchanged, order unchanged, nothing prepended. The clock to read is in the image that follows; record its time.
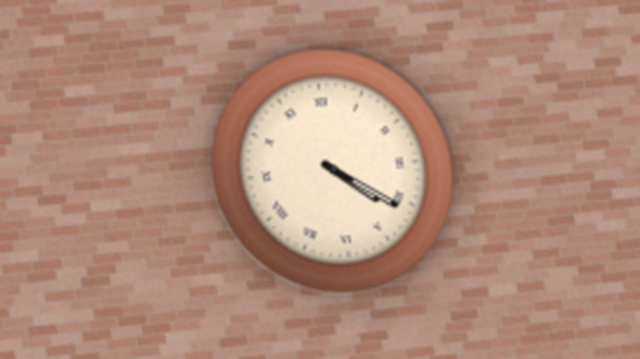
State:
4,21
